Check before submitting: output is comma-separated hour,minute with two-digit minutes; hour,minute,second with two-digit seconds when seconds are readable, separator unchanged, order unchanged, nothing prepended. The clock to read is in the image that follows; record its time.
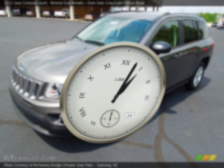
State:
1,03
